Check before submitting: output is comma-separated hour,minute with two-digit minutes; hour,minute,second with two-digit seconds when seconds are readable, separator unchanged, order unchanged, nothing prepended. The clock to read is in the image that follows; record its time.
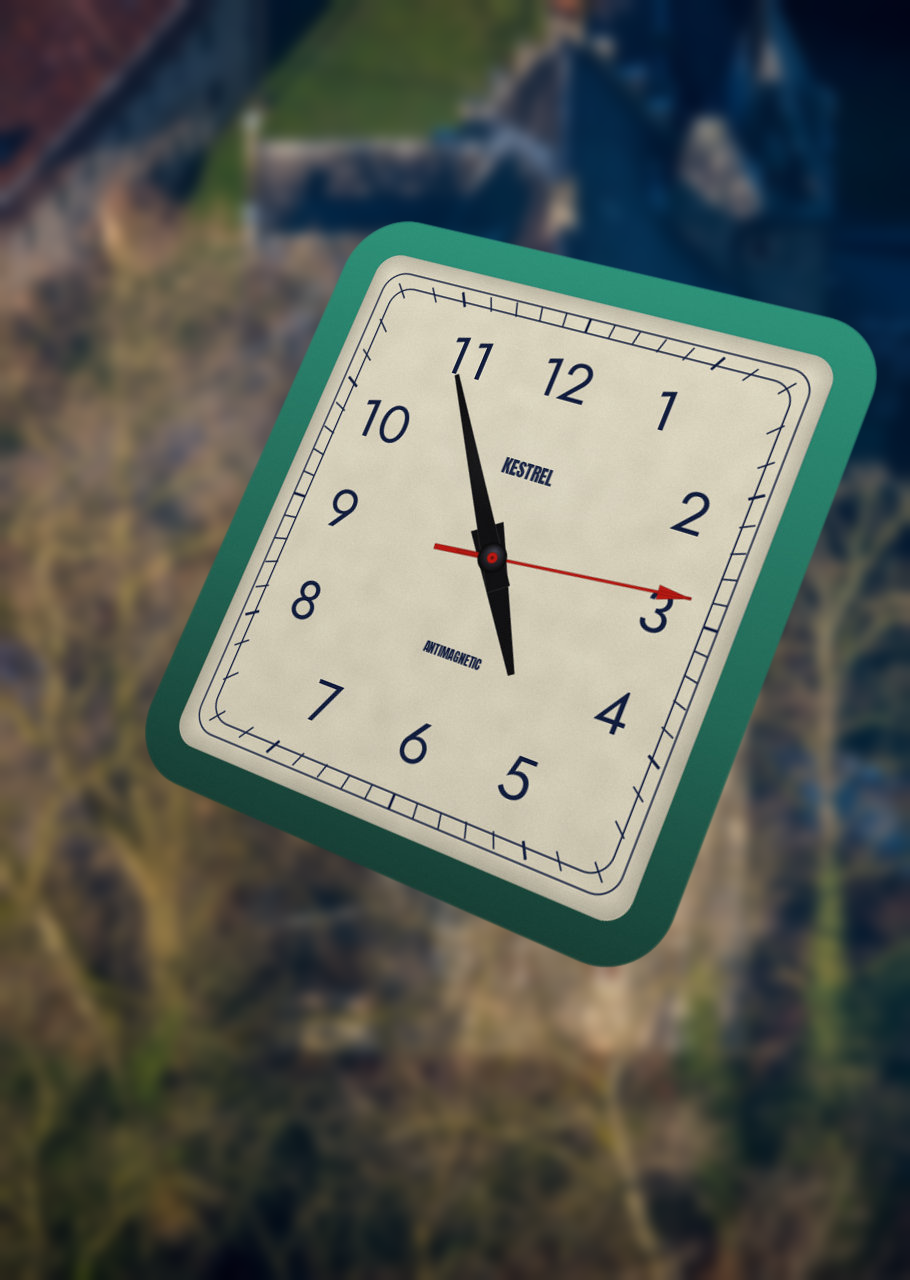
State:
4,54,14
